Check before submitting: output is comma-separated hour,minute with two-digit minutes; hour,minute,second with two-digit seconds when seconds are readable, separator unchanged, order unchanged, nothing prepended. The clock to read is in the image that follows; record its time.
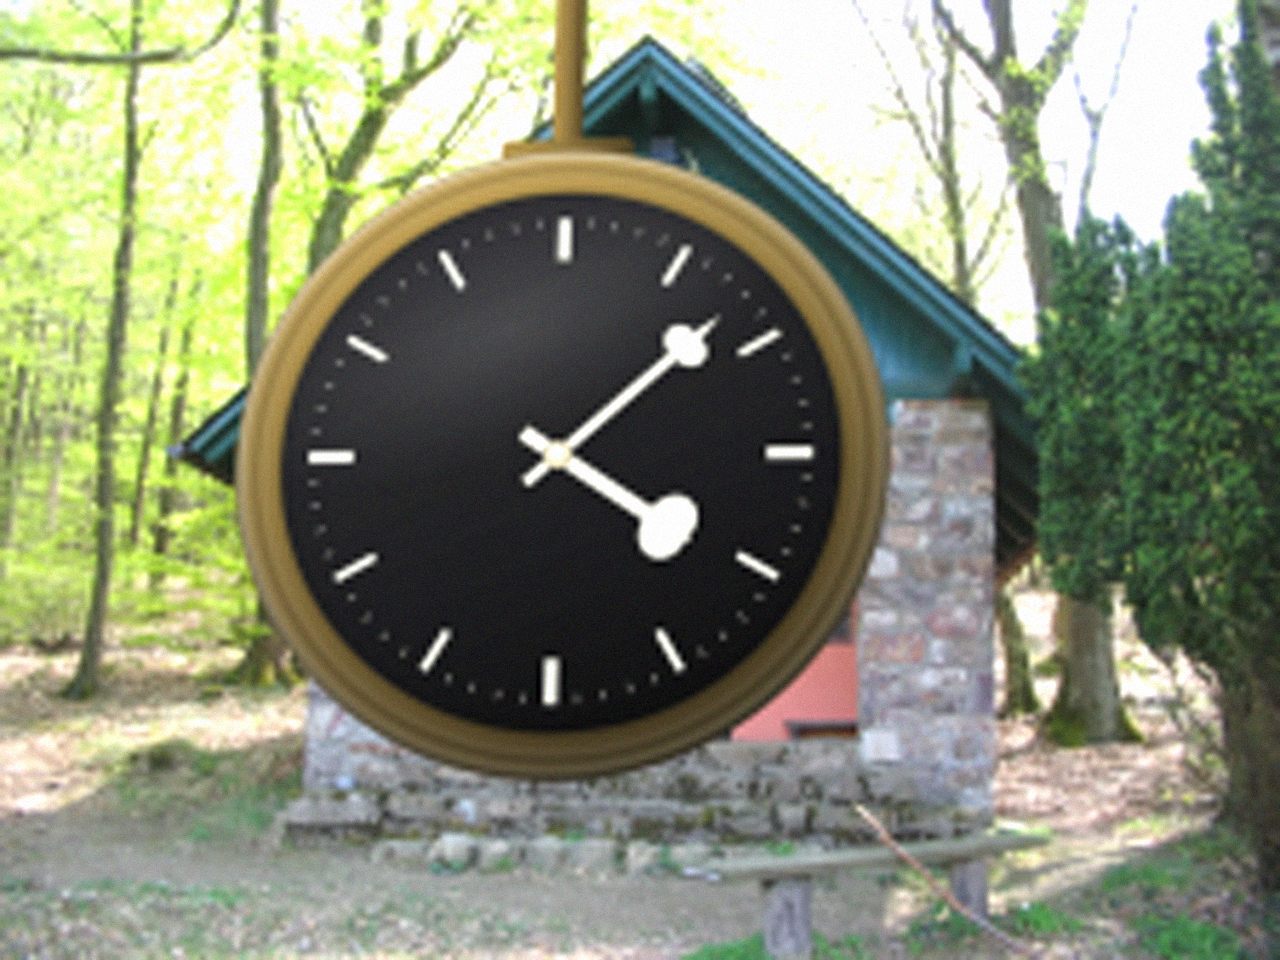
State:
4,08
